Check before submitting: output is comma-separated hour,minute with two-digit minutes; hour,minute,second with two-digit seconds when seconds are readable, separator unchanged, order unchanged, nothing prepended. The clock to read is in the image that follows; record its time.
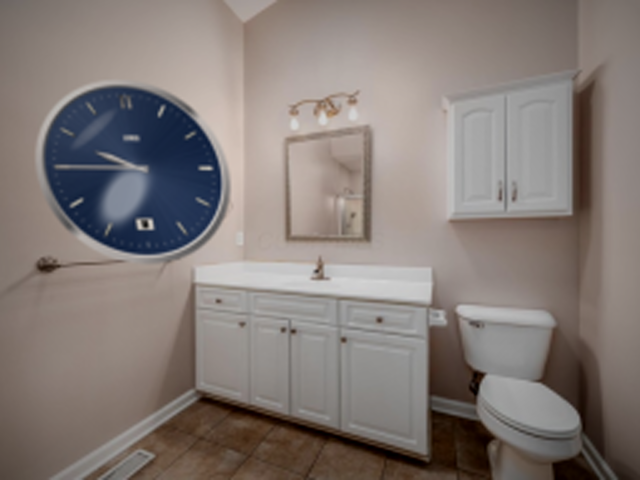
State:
9,45
